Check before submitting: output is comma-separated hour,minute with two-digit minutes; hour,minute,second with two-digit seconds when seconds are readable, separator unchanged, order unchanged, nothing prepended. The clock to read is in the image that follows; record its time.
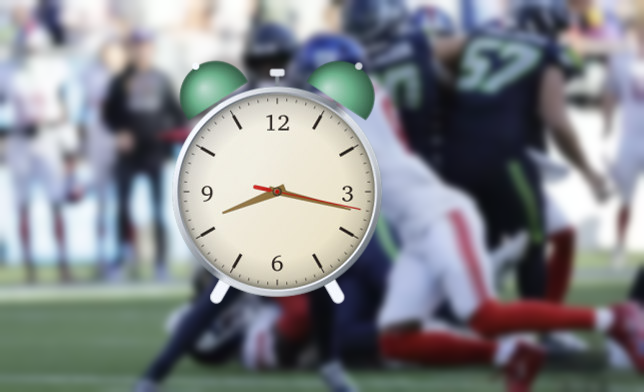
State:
8,17,17
